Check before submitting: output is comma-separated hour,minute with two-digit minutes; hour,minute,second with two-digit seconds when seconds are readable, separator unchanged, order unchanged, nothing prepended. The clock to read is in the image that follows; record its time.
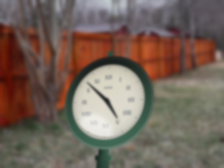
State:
4,52
